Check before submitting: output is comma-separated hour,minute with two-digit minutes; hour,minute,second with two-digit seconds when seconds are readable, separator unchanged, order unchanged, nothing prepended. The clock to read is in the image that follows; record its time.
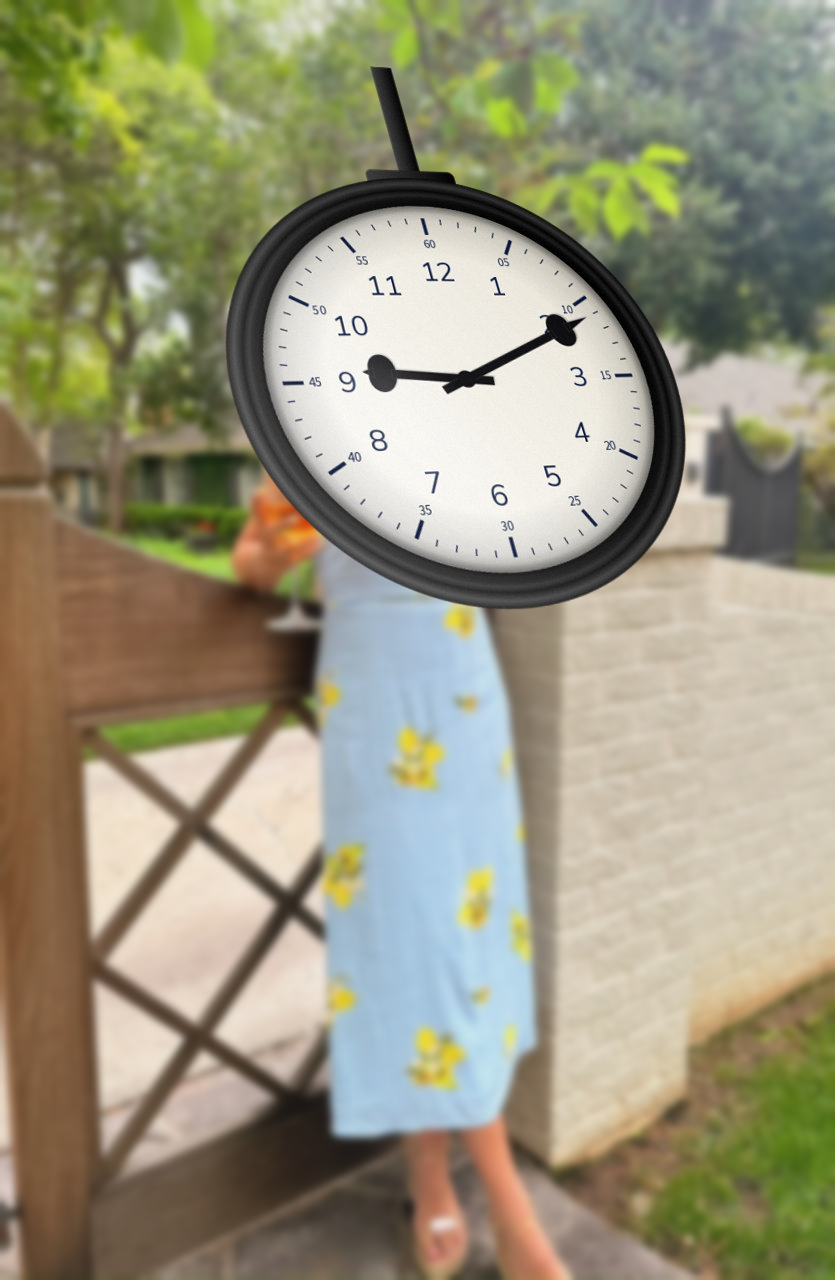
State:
9,11
